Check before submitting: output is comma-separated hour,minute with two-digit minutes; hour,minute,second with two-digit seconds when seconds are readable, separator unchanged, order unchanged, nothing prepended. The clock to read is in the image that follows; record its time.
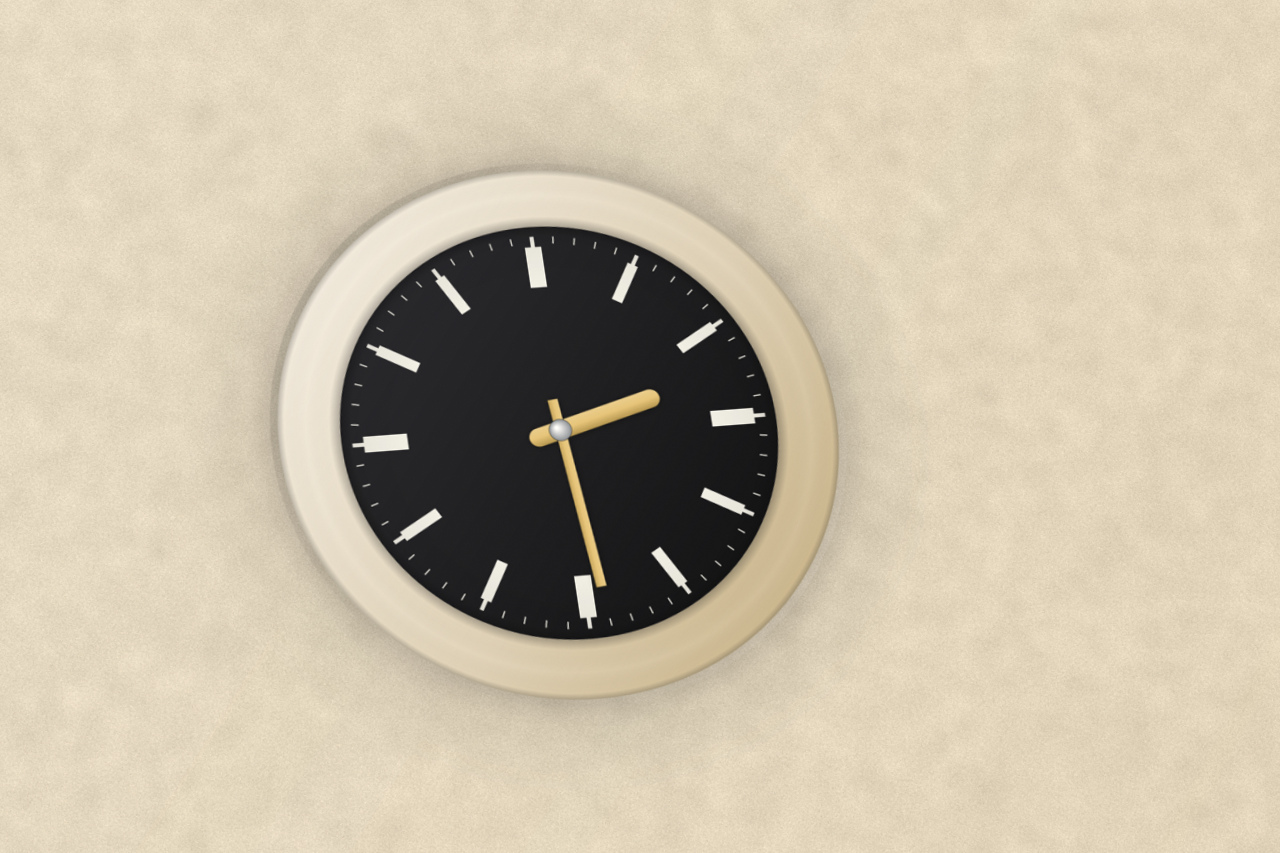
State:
2,29
